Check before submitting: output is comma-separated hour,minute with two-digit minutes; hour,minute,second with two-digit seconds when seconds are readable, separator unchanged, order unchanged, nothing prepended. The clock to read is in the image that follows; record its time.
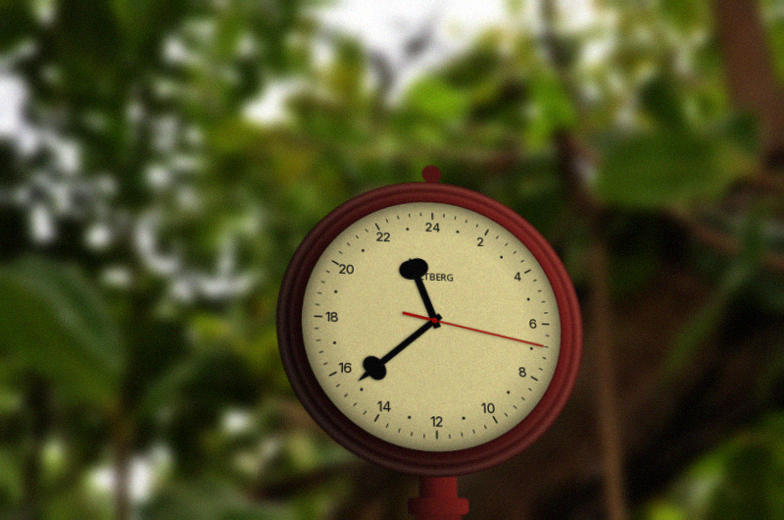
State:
22,38,17
